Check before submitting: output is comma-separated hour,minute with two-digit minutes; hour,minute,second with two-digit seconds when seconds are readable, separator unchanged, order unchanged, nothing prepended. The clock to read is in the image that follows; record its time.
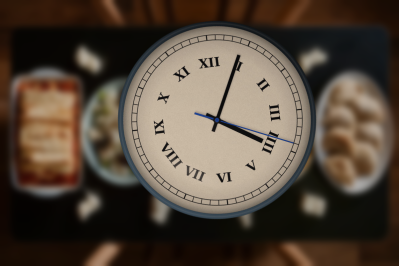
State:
4,04,19
